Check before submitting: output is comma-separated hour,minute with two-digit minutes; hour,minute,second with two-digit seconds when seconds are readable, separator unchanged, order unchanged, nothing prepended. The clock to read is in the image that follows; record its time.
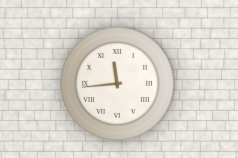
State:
11,44
